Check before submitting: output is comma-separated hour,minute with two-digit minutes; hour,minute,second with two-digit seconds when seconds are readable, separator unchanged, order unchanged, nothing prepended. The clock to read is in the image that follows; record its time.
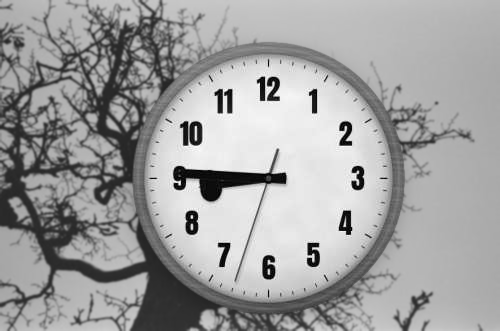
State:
8,45,33
